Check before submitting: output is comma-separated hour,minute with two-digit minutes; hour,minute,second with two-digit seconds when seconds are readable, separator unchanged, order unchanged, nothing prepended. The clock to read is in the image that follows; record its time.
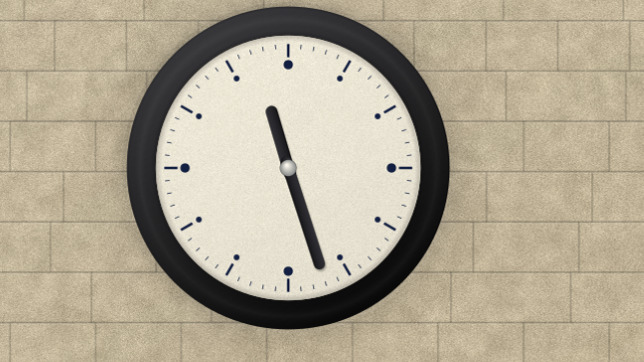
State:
11,27
